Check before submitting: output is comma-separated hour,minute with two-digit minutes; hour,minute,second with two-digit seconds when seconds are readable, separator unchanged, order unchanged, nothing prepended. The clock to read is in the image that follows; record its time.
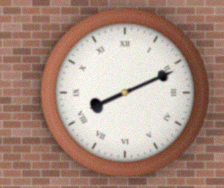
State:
8,11
